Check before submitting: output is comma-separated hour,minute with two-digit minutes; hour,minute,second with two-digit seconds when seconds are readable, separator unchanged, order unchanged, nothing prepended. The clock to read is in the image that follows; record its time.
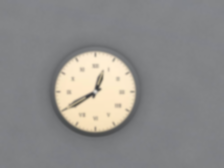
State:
12,40
